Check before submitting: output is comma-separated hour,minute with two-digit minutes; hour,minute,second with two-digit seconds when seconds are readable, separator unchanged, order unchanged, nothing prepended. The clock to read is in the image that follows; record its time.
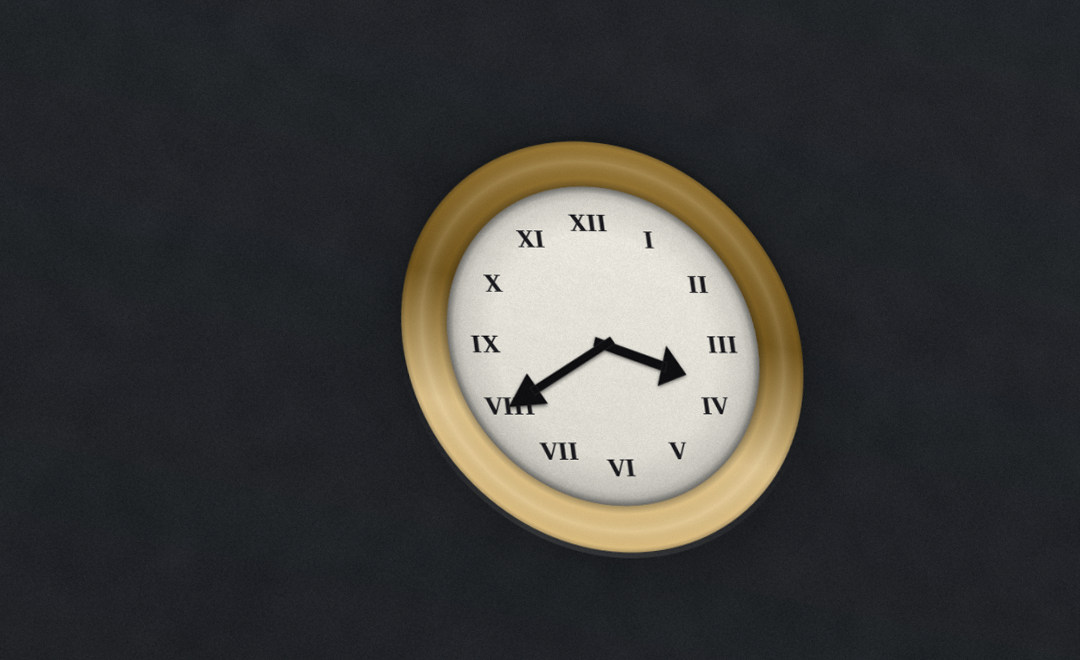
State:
3,40
